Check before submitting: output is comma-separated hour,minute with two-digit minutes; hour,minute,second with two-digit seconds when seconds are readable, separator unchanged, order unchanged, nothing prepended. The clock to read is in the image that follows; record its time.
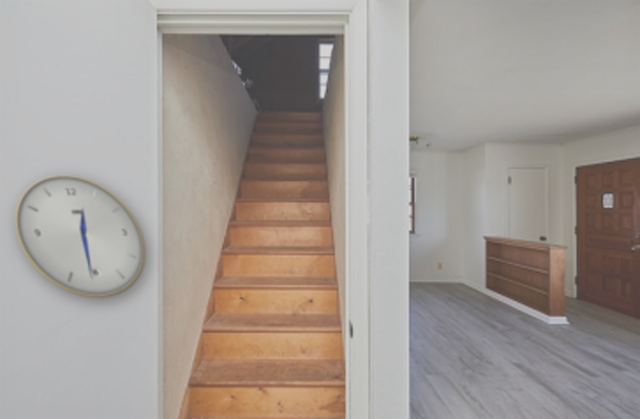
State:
12,31
